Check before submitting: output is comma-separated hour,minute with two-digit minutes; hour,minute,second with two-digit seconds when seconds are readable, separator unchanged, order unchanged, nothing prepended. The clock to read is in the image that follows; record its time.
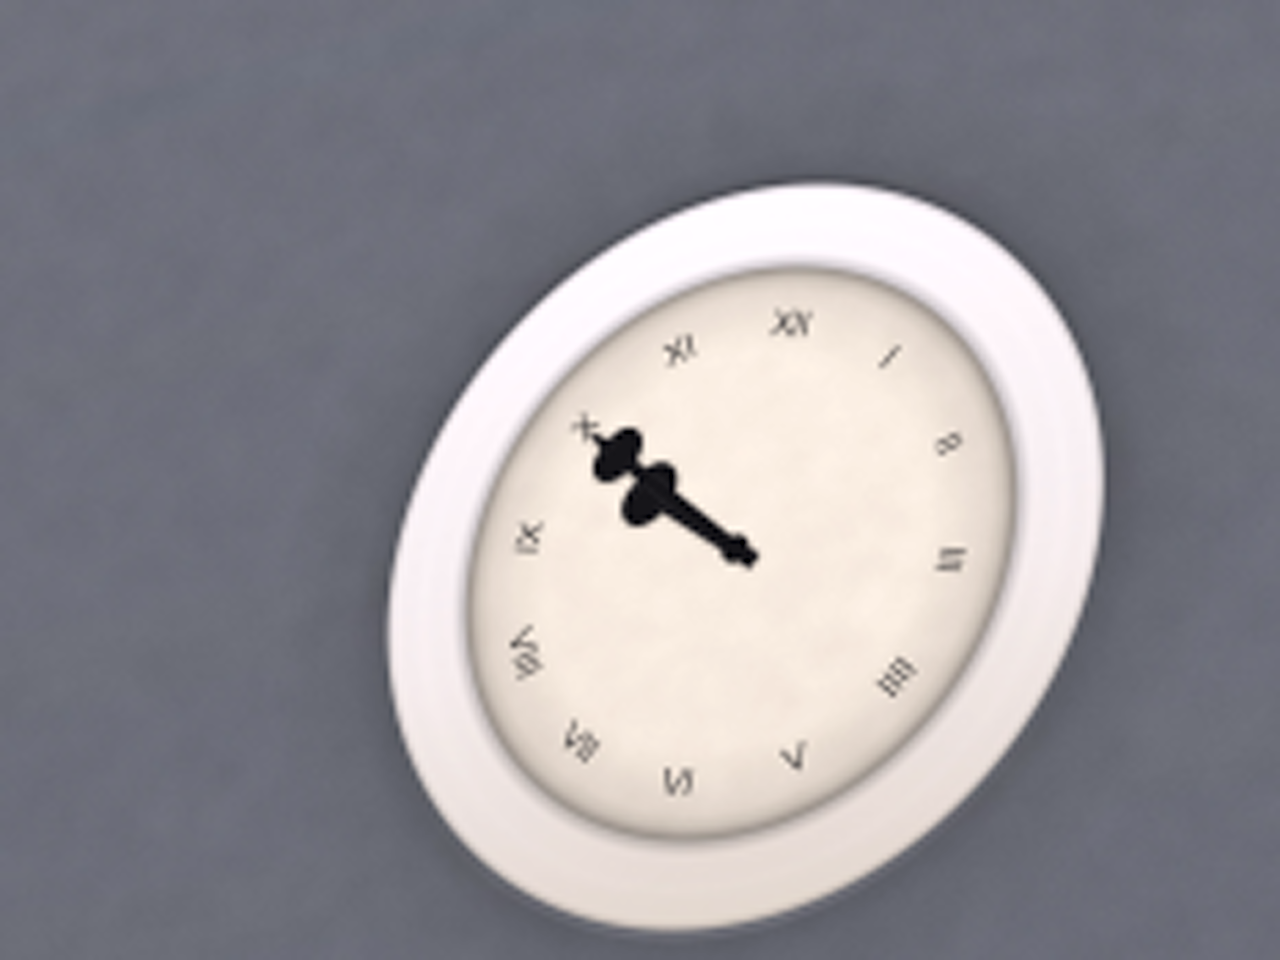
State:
9,50
